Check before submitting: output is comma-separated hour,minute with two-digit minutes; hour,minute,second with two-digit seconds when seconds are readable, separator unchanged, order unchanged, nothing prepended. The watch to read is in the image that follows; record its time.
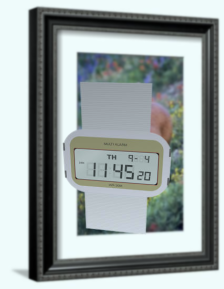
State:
11,45,20
